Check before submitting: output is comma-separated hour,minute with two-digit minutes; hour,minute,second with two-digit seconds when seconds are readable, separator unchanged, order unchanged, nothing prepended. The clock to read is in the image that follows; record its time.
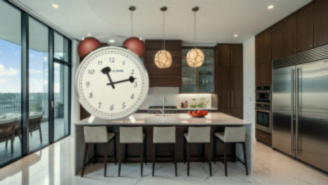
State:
11,13
